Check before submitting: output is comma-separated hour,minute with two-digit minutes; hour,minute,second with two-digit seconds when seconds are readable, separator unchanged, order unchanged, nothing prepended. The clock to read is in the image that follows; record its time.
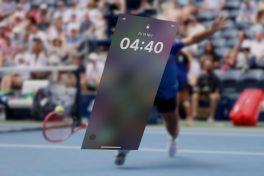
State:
4,40
